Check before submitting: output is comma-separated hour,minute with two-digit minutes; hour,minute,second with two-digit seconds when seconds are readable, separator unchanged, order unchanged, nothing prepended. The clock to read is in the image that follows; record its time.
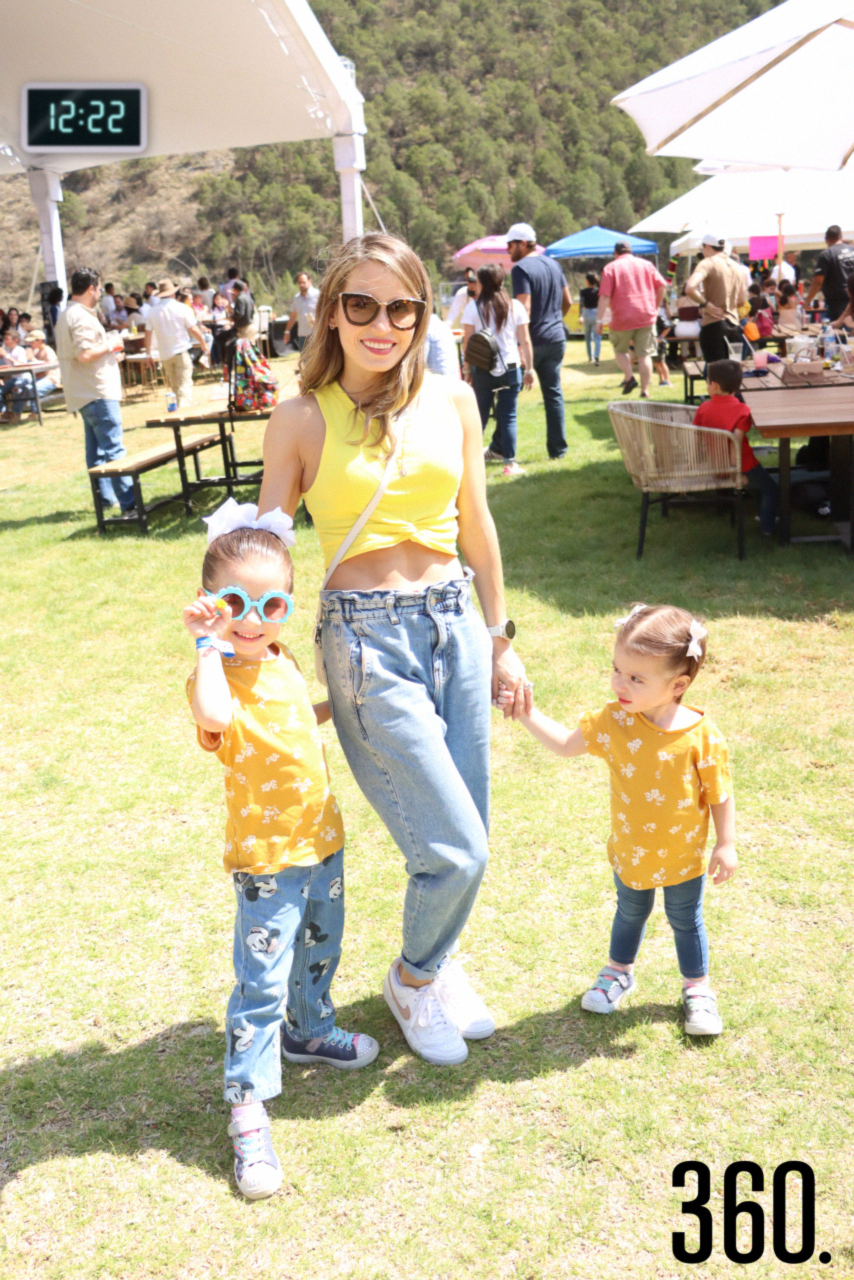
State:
12,22
